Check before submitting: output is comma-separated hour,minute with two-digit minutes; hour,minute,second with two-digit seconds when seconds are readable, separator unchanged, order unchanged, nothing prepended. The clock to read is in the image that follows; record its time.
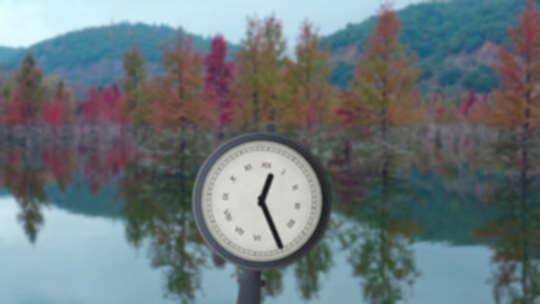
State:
12,25
